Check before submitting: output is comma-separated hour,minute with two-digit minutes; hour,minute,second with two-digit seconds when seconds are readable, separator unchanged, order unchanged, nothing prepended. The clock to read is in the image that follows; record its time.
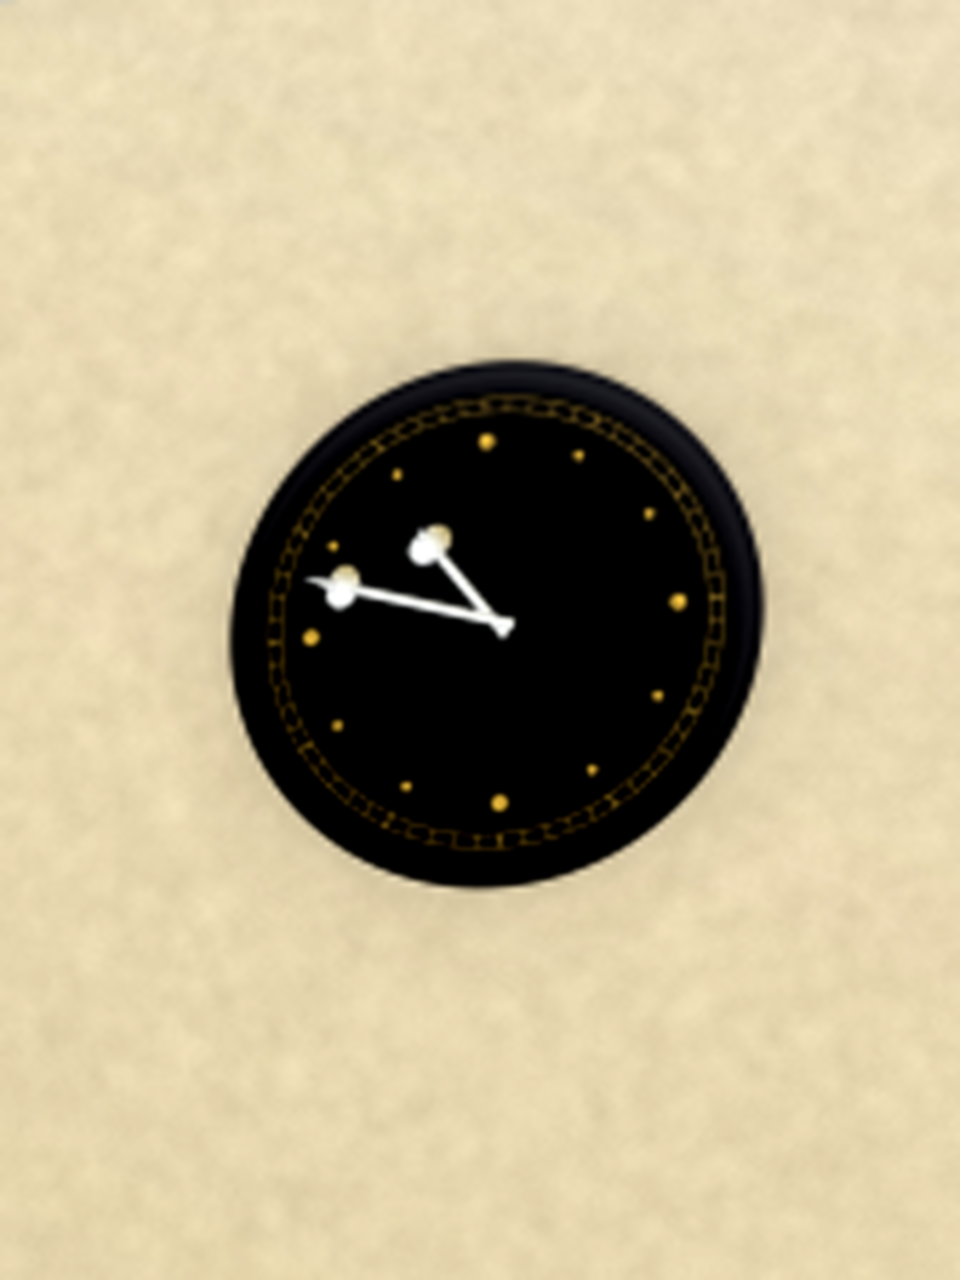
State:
10,48
